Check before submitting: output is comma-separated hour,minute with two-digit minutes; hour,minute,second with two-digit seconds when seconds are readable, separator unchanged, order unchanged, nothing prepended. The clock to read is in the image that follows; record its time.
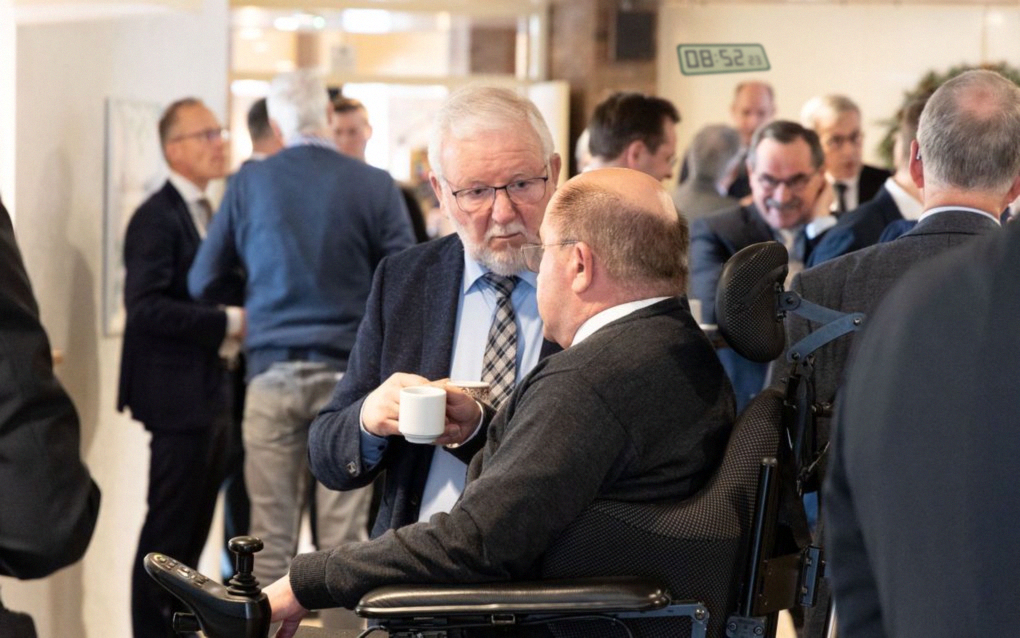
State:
8,52
